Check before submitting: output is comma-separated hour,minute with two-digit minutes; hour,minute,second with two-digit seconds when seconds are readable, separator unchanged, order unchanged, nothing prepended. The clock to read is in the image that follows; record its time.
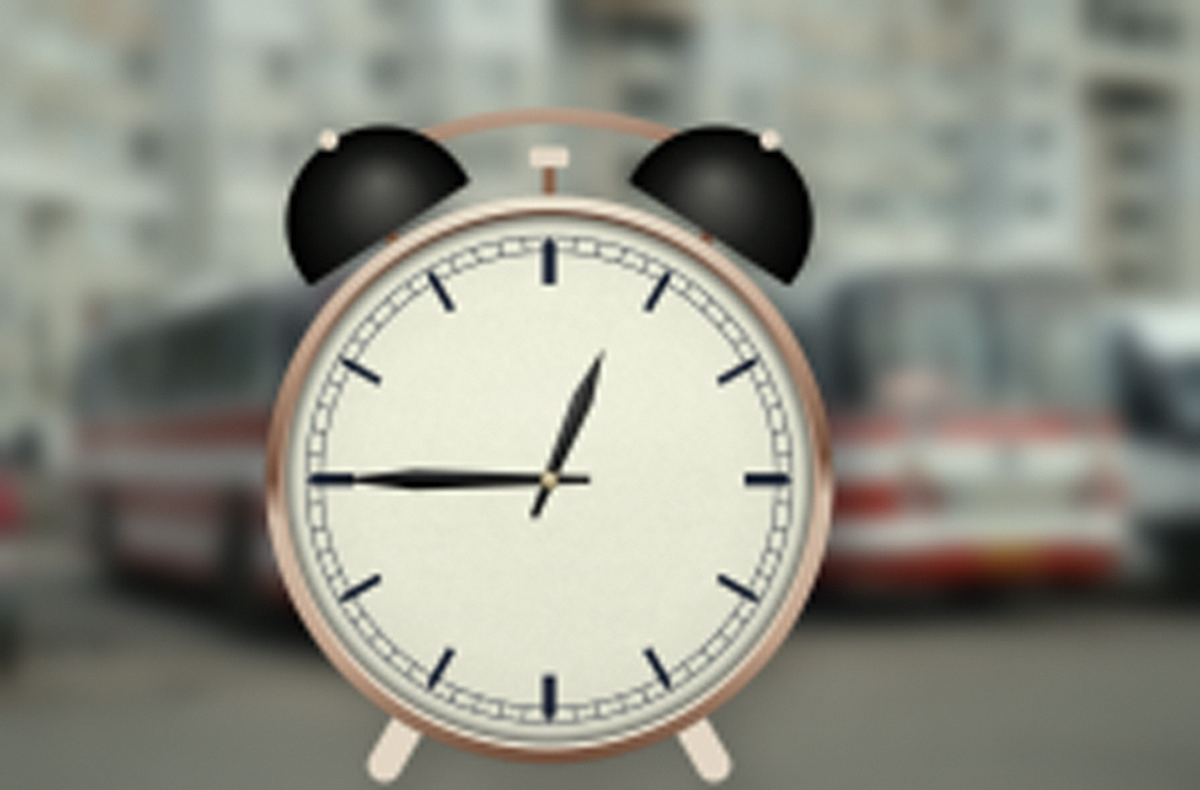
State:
12,45
